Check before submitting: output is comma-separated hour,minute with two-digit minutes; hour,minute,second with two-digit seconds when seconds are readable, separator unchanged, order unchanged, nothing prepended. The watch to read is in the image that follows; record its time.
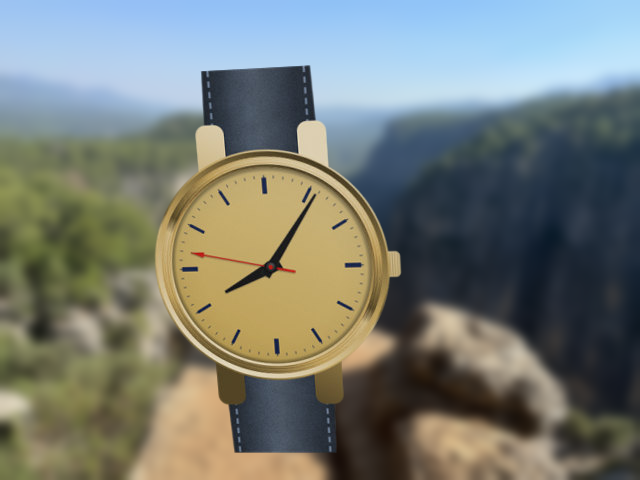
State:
8,05,47
